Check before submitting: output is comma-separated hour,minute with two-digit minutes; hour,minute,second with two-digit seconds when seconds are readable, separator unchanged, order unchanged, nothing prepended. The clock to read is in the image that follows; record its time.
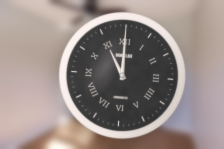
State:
11,00
